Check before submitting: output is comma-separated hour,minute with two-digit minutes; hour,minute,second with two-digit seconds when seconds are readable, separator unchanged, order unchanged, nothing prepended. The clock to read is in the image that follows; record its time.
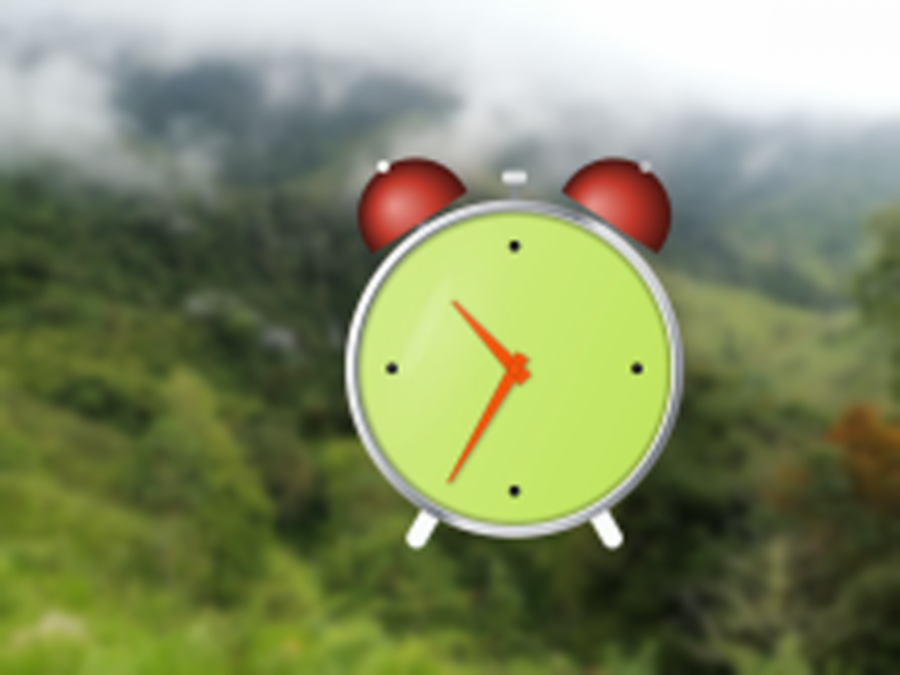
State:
10,35
